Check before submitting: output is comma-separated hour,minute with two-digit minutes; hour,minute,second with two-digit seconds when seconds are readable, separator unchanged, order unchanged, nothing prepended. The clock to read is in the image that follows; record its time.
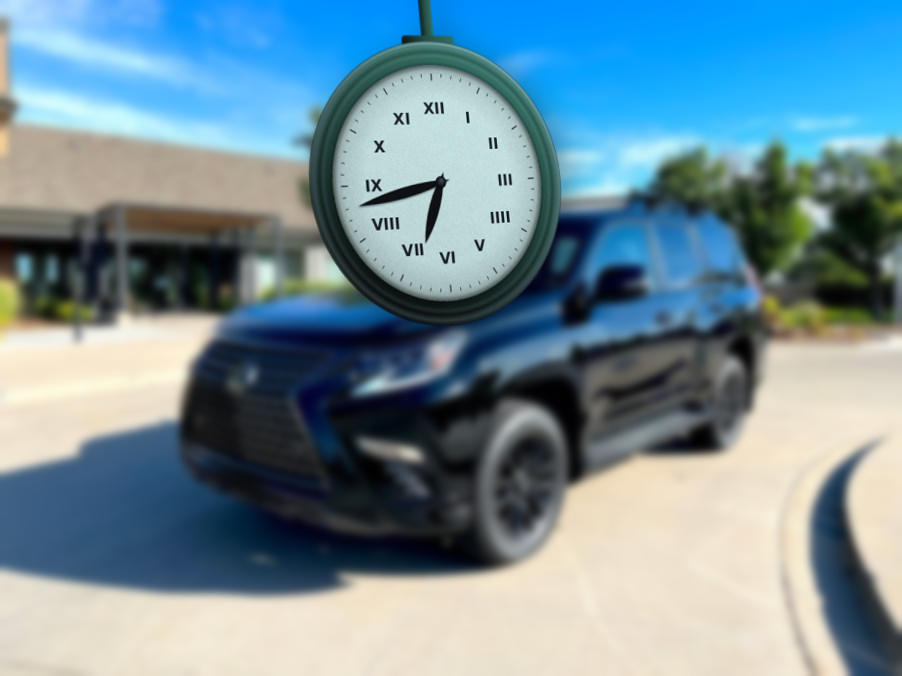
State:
6,43
